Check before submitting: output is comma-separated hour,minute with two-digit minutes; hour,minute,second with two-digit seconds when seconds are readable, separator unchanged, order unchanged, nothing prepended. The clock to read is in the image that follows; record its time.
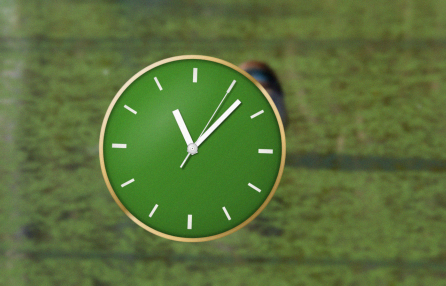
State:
11,07,05
